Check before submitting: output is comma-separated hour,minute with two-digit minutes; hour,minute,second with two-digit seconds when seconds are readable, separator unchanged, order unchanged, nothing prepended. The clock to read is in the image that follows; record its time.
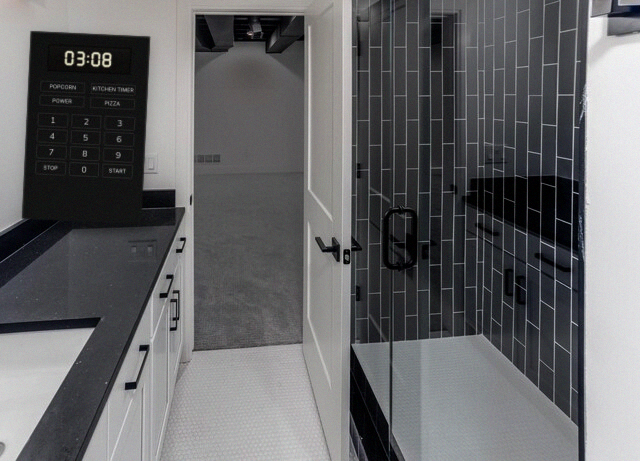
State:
3,08
